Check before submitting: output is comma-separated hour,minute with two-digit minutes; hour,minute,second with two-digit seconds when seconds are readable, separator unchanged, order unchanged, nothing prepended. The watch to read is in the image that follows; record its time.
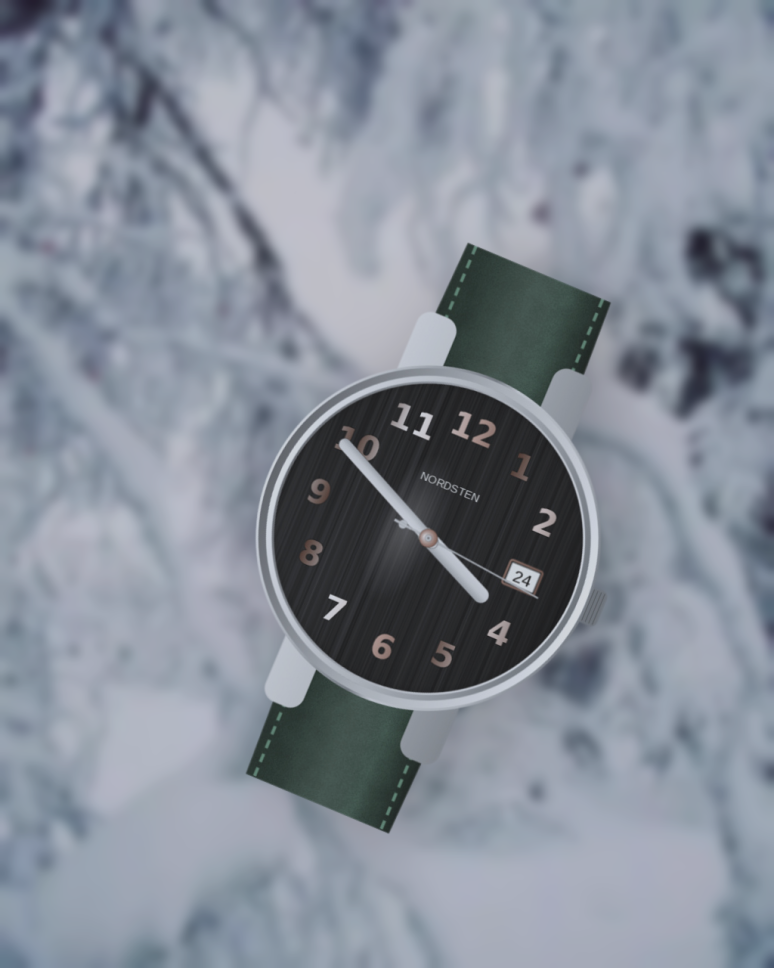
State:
3,49,16
